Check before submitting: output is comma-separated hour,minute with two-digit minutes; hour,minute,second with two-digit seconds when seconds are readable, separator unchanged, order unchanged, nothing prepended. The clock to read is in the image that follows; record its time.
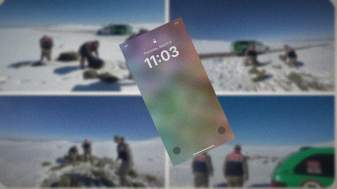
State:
11,03
